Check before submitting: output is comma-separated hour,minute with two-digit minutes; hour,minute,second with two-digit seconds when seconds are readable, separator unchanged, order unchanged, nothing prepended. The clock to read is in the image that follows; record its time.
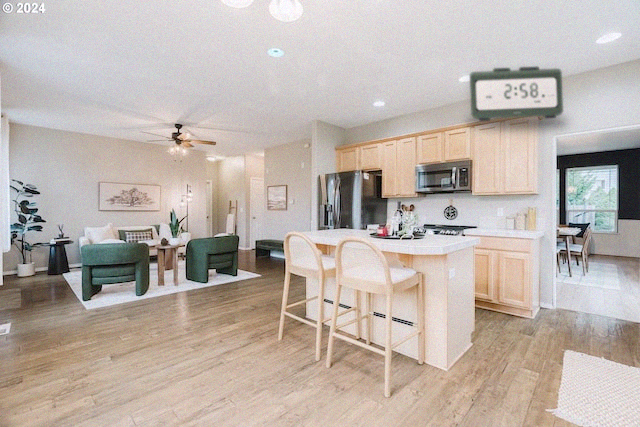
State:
2,58
